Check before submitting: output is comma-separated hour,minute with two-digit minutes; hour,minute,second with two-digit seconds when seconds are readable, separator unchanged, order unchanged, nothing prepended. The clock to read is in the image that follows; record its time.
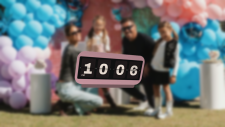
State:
10,06
